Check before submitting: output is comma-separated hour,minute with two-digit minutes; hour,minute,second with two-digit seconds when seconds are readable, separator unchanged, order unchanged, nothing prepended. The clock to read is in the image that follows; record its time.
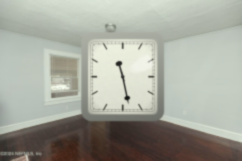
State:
11,28
